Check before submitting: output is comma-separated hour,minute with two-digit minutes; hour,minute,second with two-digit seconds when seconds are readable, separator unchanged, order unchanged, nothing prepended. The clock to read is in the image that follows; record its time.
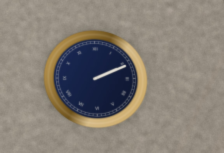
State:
2,11
